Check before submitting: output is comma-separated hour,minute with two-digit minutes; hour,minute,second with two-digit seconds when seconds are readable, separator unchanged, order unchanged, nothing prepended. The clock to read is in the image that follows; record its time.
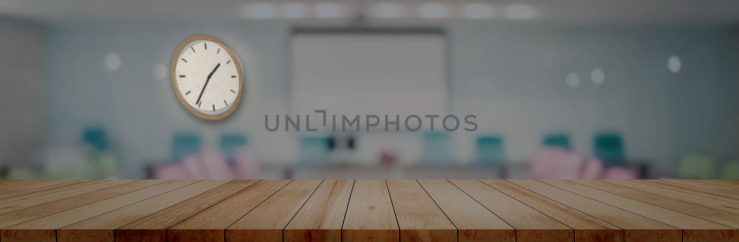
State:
1,36
